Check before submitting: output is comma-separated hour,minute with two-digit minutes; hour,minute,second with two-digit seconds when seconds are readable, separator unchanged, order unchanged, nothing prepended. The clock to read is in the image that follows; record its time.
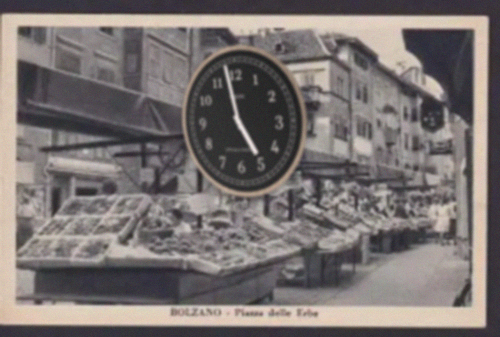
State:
4,58
